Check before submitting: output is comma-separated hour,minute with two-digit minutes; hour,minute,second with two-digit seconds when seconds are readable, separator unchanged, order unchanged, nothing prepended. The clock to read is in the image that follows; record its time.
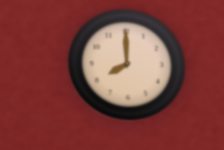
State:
8,00
